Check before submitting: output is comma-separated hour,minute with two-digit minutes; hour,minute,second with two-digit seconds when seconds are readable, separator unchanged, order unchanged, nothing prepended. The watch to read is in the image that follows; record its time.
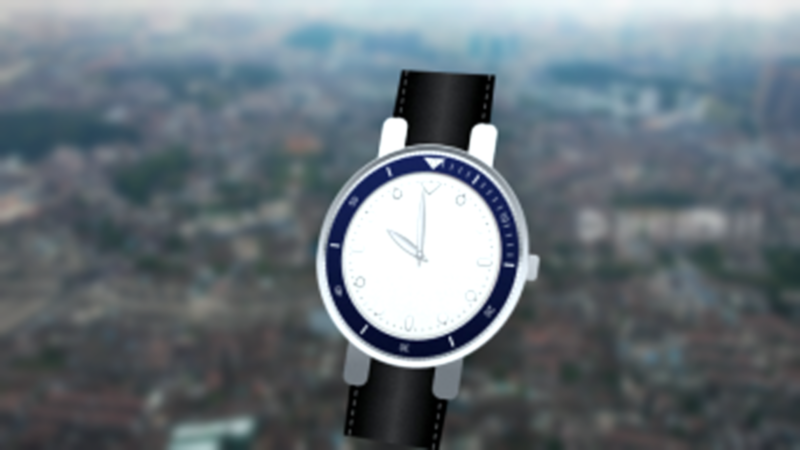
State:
9,59
